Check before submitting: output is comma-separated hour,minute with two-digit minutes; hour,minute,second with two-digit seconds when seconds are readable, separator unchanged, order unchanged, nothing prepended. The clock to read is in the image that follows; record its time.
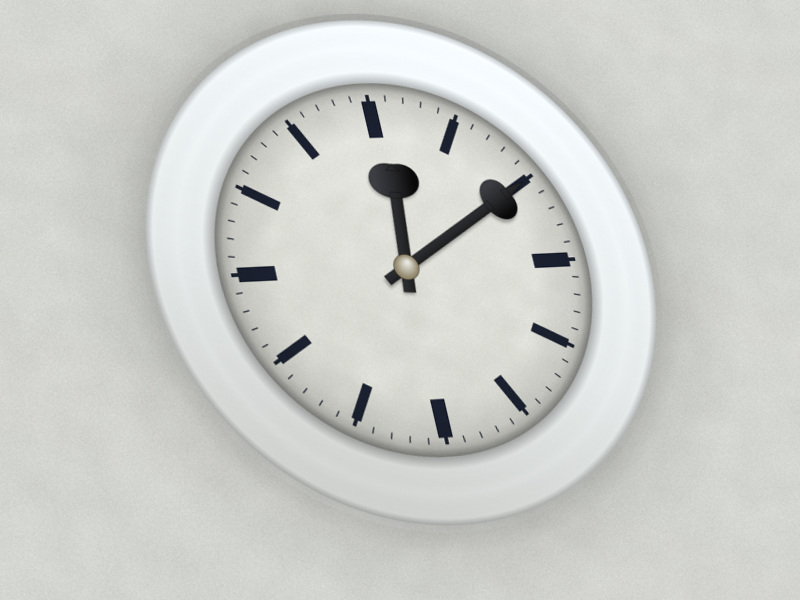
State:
12,10
